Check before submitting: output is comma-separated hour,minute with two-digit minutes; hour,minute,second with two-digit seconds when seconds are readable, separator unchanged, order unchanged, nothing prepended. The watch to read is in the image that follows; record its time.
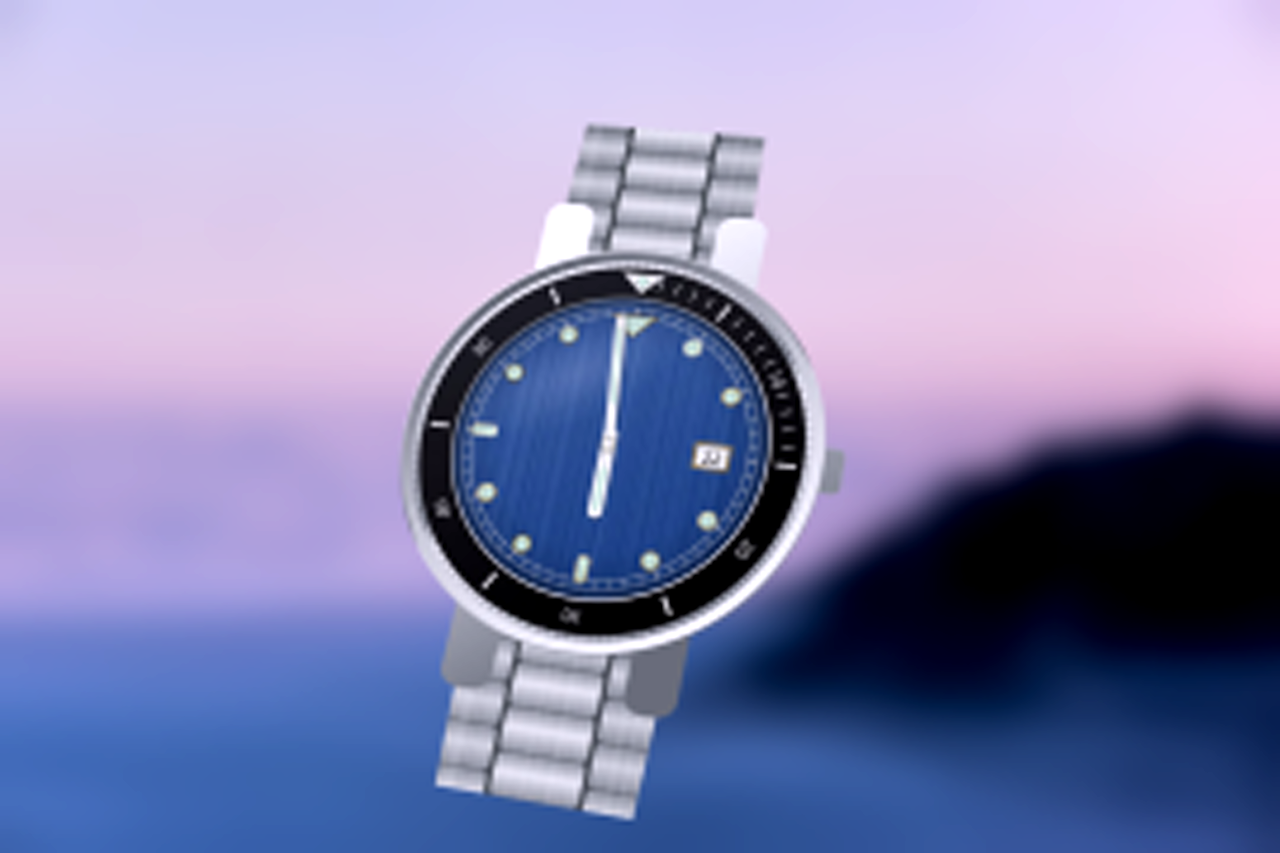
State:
5,59
